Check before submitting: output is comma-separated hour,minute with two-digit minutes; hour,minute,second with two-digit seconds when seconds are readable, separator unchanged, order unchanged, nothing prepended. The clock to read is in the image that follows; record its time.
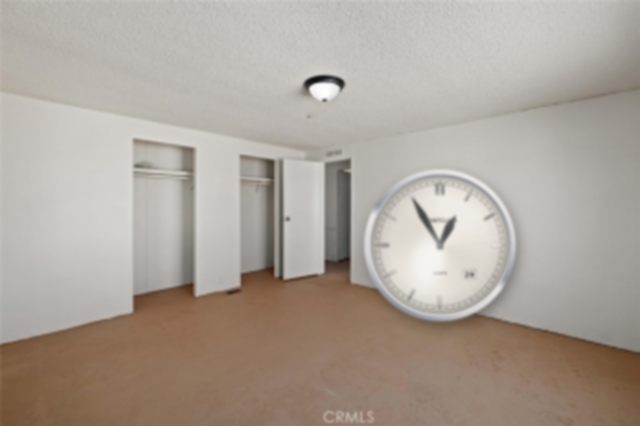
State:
12,55
